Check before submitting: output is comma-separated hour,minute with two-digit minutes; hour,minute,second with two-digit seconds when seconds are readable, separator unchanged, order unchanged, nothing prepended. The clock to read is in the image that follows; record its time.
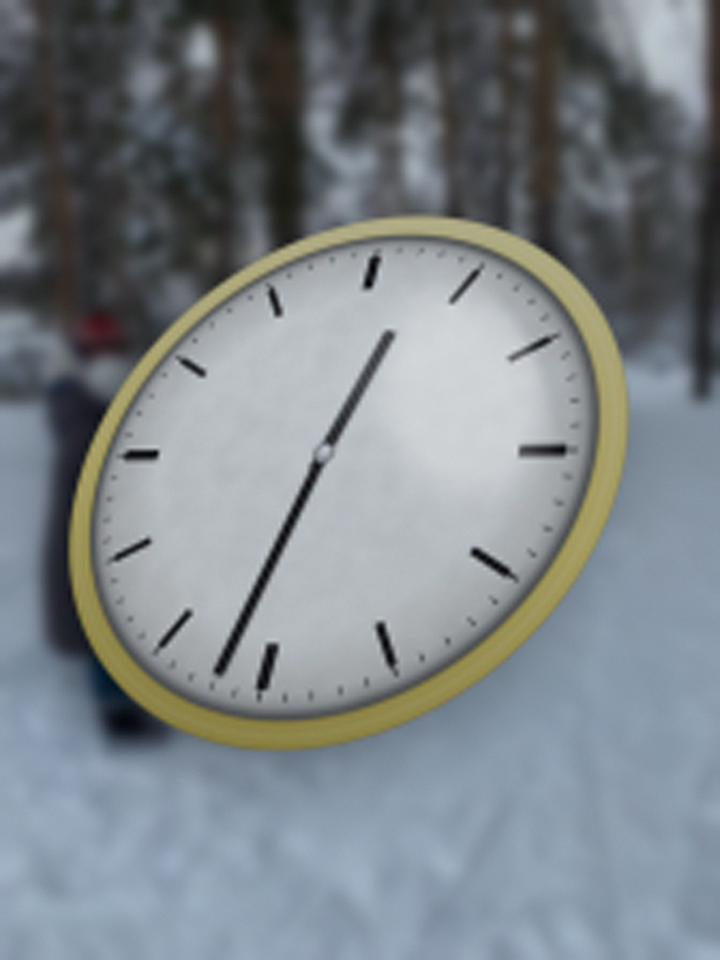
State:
12,32
